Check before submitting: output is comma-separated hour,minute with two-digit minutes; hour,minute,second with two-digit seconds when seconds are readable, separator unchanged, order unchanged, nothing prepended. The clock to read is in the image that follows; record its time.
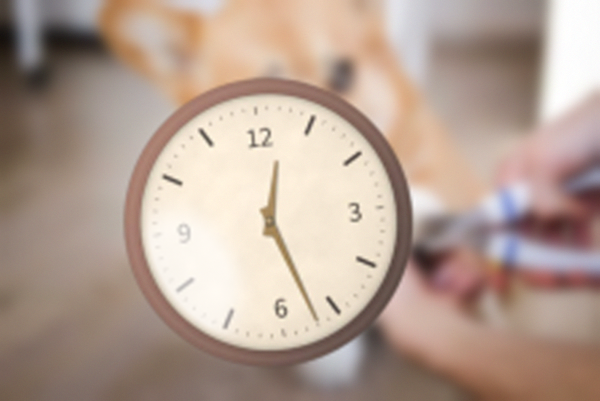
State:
12,27
